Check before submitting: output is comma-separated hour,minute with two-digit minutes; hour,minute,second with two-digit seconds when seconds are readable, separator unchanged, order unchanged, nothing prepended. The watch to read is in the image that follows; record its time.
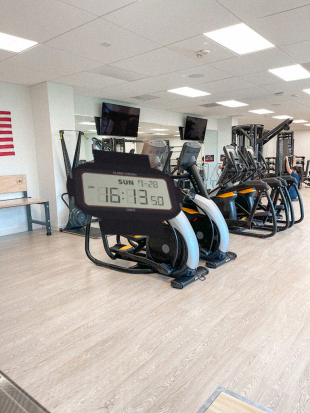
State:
16,13,50
